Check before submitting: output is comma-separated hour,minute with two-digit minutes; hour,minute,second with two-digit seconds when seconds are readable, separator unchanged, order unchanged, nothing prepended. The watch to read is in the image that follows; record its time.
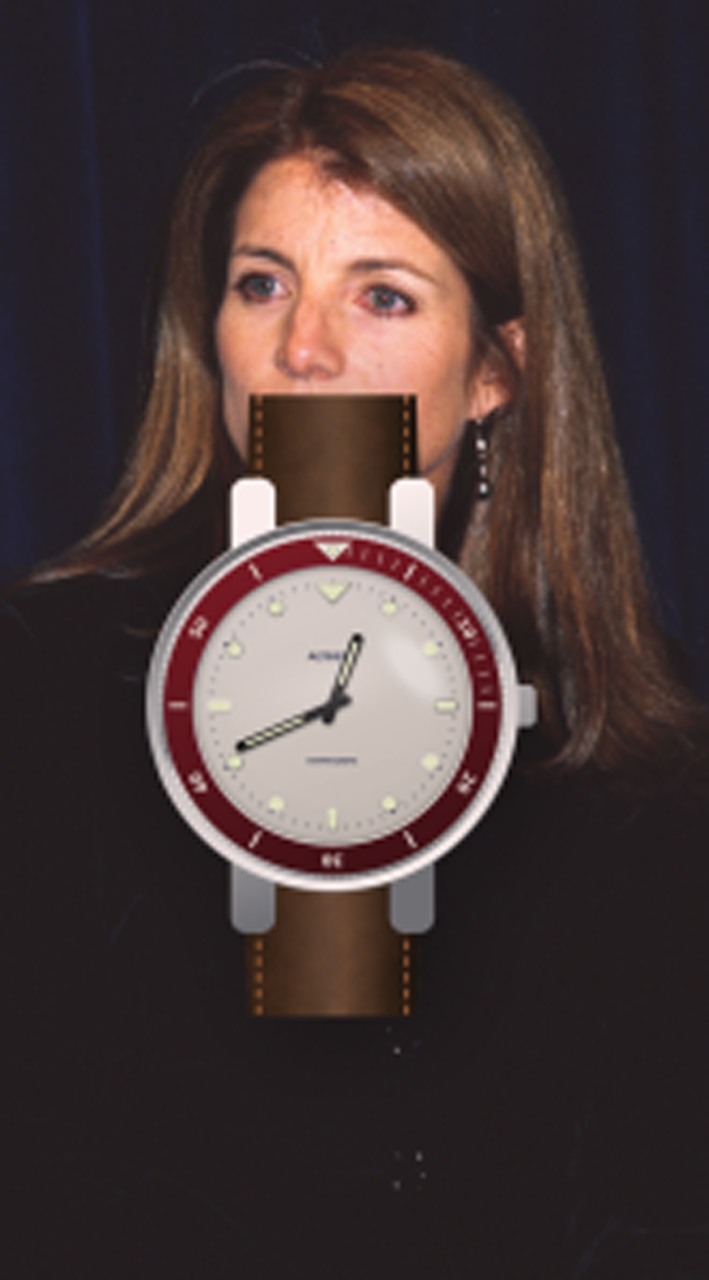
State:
12,41
